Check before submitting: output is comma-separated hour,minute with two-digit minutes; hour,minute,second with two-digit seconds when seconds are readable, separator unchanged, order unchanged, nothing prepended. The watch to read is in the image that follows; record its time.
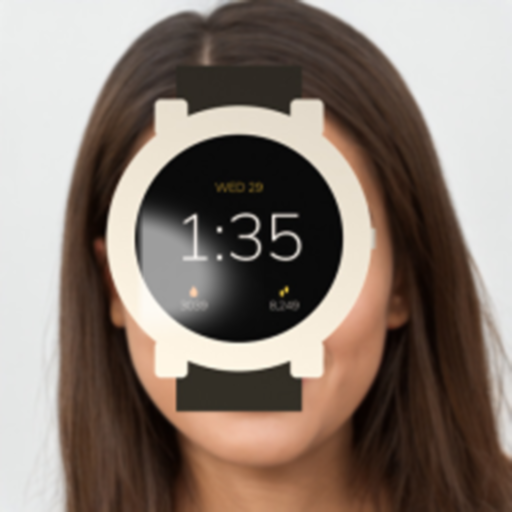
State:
1,35
